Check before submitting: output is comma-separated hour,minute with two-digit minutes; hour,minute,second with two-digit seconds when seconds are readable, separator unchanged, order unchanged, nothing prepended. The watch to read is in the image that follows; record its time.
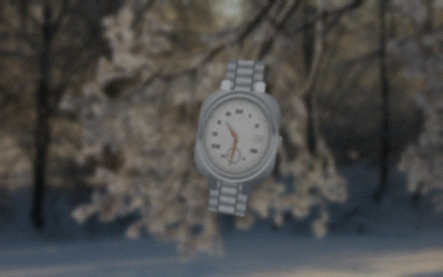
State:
10,31
